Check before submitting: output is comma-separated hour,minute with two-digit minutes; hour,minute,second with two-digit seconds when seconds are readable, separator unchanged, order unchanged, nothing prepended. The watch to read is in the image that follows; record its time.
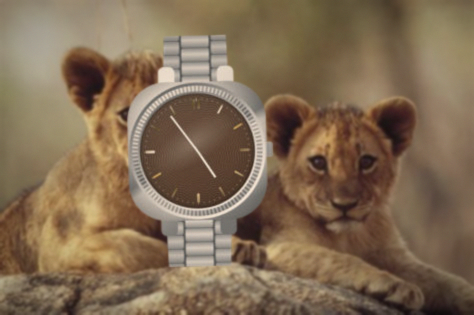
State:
4,54
